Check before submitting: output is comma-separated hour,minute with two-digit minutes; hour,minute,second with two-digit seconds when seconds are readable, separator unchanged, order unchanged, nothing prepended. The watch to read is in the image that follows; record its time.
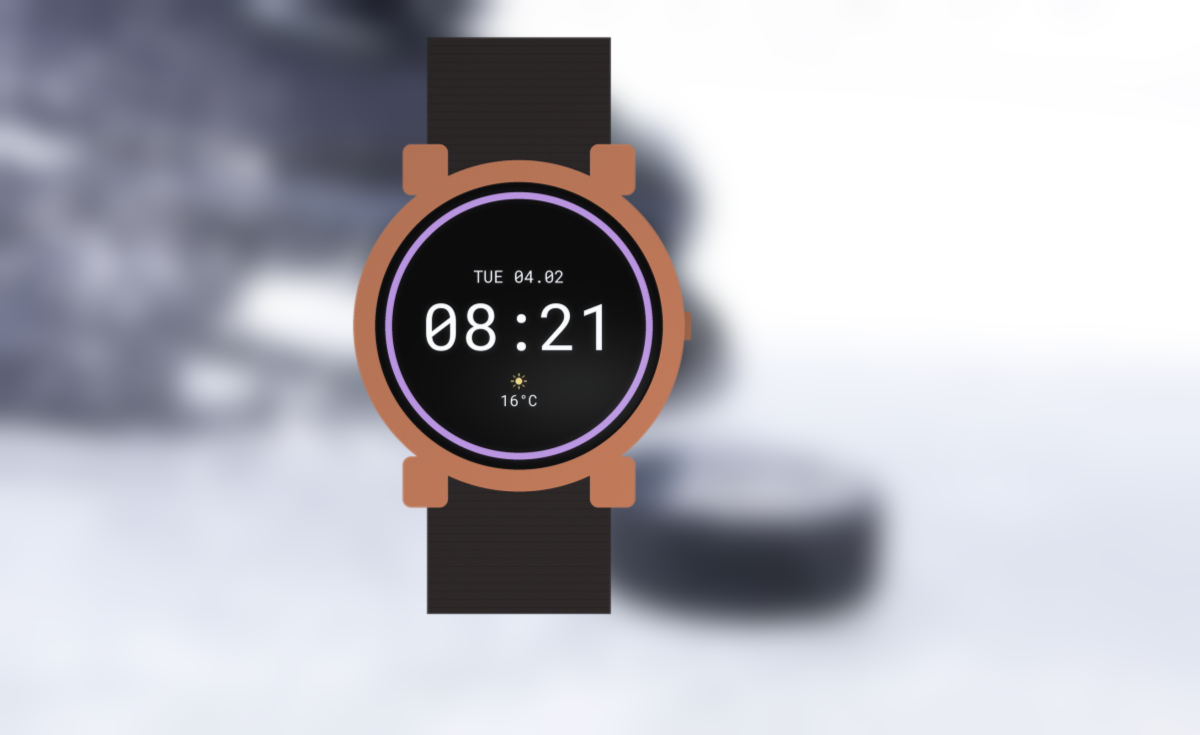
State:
8,21
